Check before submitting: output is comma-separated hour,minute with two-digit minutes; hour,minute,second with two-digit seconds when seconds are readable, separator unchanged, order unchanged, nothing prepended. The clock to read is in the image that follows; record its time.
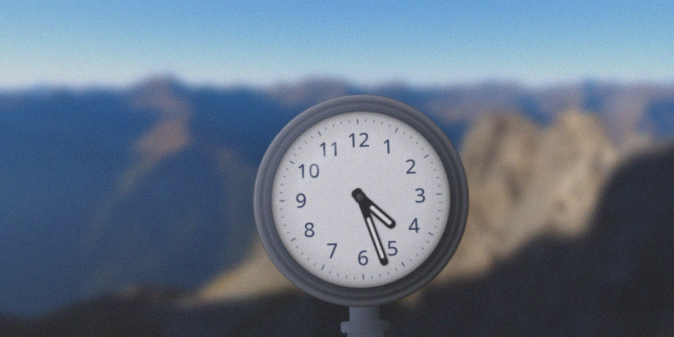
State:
4,27
